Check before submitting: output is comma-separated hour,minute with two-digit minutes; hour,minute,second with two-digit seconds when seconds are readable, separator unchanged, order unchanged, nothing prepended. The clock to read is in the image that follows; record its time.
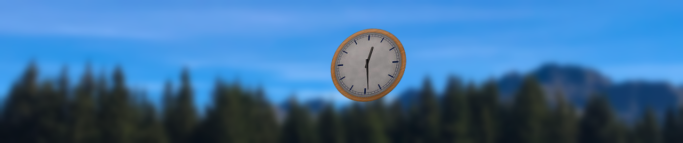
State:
12,29
